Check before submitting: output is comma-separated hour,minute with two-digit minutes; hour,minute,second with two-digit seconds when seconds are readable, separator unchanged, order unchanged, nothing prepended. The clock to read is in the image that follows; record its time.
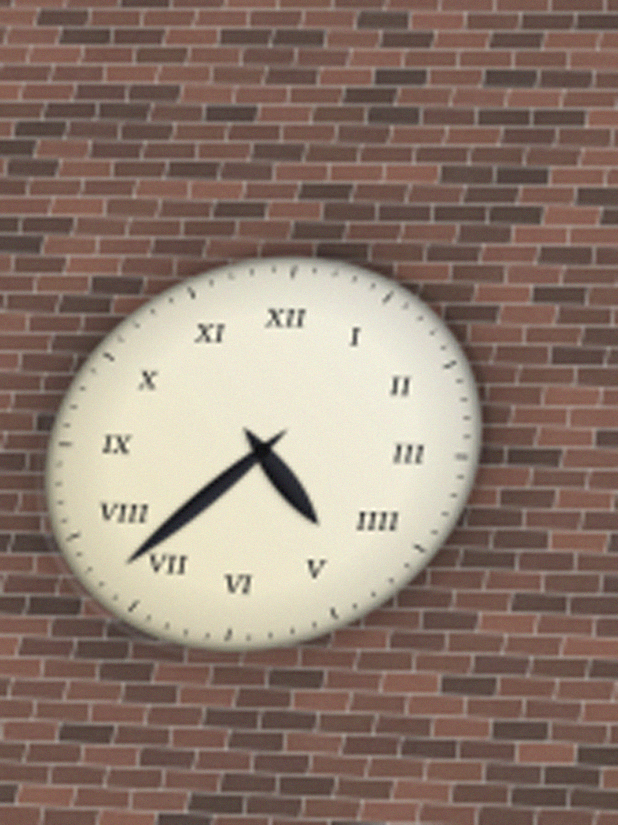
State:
4,37
